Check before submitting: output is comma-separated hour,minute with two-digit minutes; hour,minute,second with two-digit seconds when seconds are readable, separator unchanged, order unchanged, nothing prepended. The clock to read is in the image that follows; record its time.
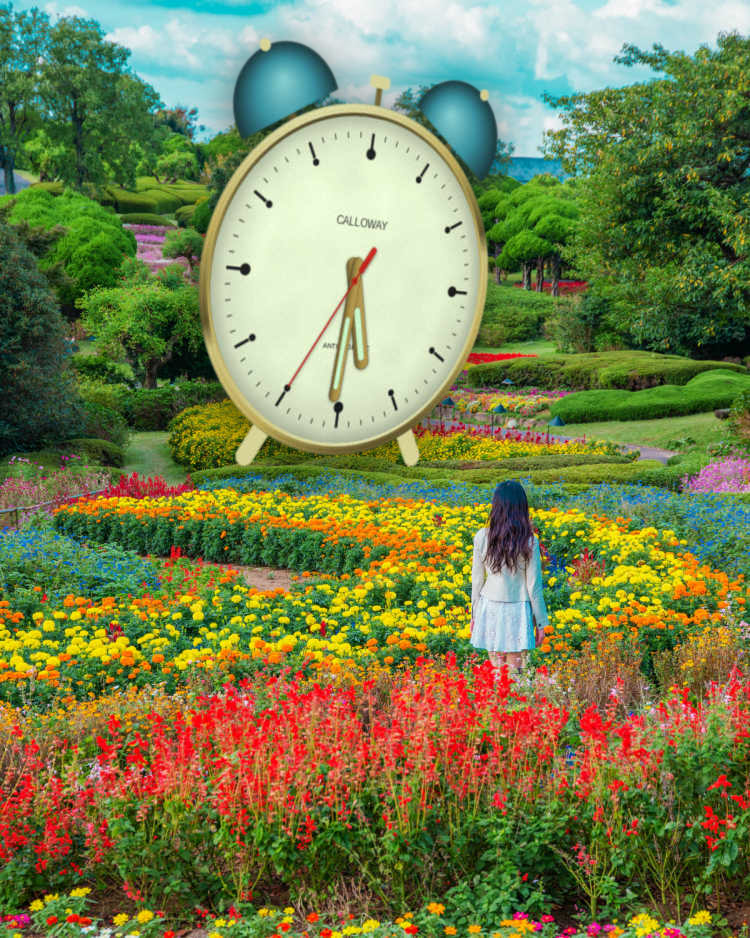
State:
5,30,35
